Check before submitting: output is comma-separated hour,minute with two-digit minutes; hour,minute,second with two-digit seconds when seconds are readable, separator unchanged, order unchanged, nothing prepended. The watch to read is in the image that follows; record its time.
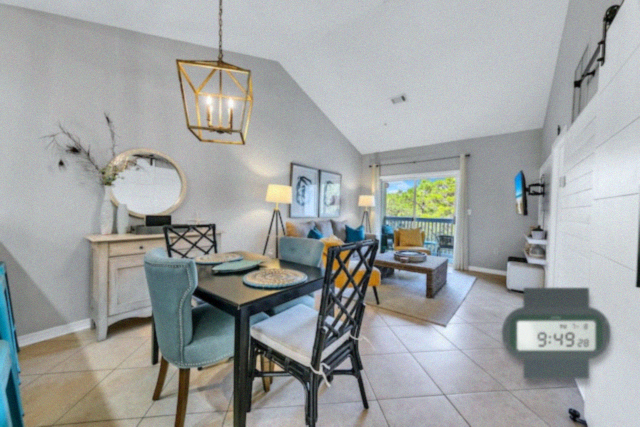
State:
9,49
